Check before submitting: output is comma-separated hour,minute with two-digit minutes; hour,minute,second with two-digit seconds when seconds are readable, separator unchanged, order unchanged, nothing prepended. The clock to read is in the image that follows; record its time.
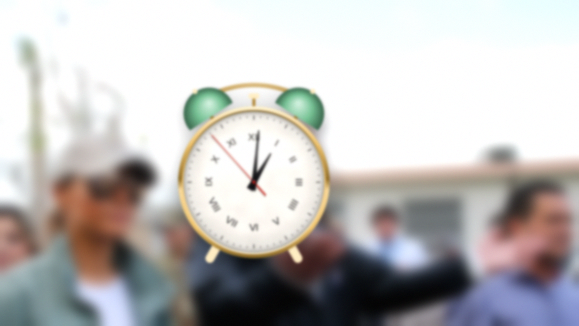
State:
1,00,53
